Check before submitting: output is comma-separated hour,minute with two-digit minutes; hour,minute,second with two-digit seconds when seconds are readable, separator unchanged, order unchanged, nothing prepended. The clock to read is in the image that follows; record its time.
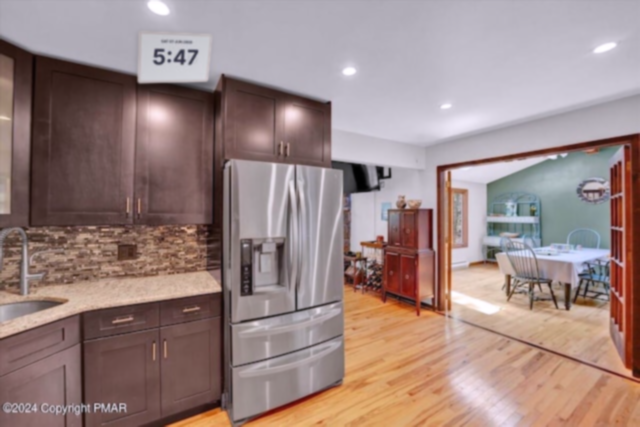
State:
5,47
